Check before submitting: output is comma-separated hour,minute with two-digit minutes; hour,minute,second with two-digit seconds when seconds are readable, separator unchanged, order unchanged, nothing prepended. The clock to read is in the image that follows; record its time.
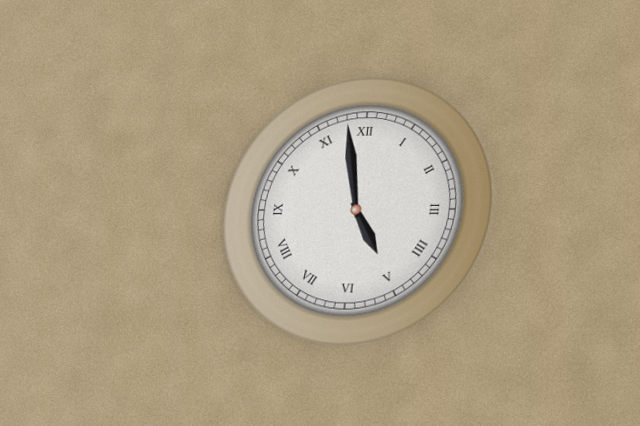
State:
4,58
